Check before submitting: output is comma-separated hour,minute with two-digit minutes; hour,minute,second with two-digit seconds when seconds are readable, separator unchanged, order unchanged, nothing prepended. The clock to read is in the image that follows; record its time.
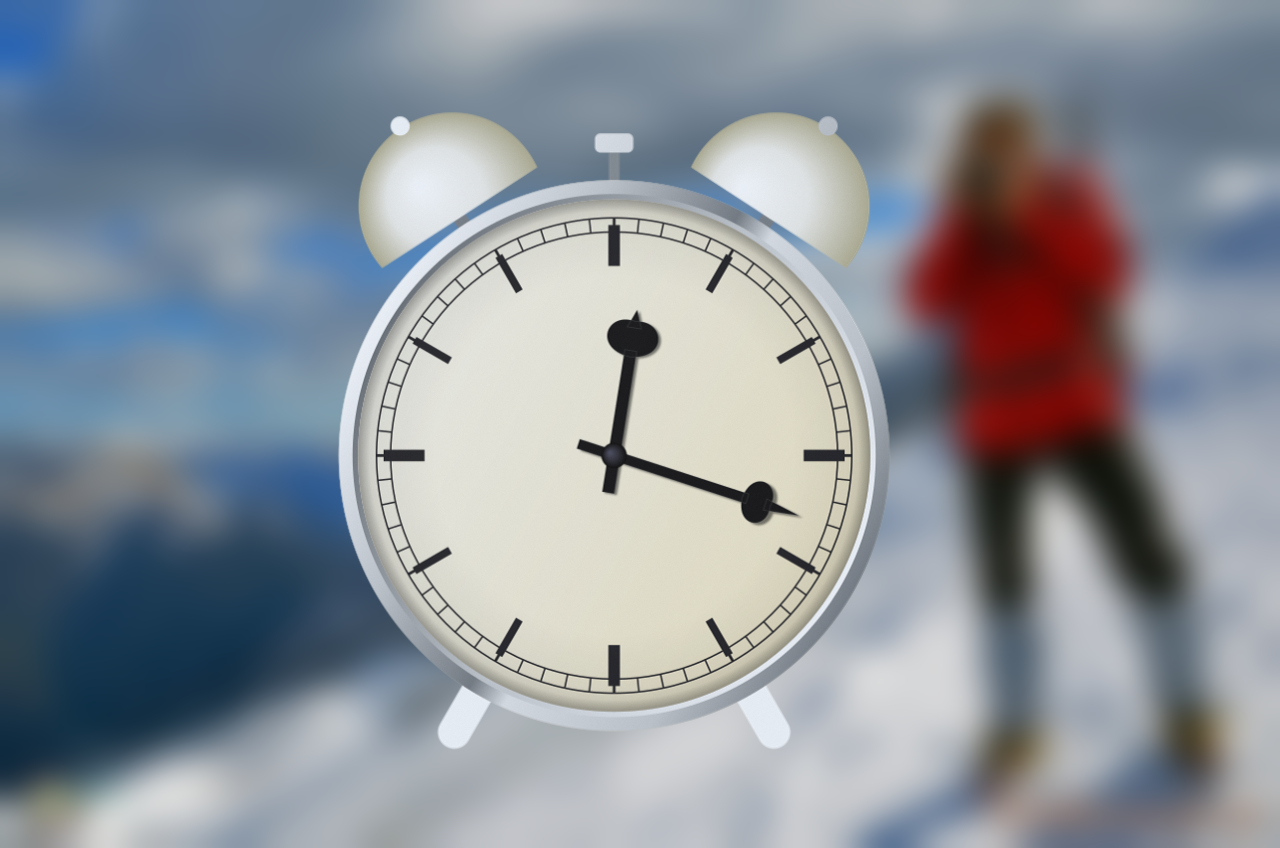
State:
12,18
